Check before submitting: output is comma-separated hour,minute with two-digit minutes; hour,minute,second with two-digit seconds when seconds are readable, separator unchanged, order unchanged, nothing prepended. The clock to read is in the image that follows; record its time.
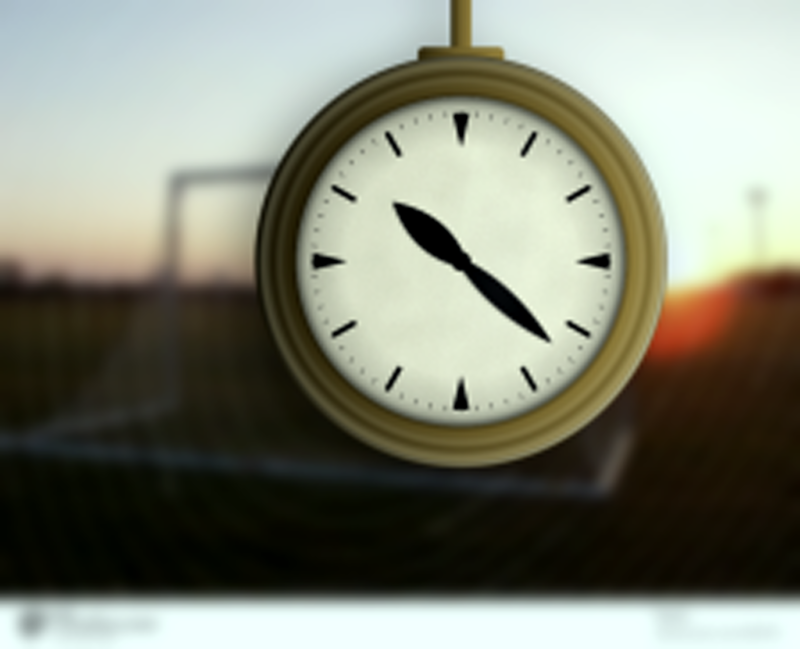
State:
10,22
